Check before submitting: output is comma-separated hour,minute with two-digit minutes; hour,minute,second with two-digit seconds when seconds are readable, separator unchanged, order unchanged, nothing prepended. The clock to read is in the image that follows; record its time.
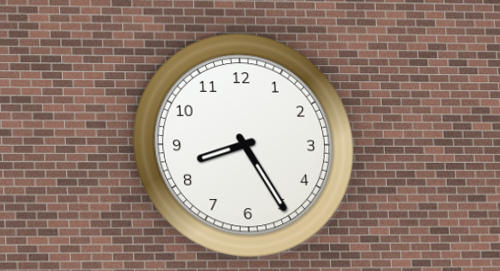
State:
8,25
